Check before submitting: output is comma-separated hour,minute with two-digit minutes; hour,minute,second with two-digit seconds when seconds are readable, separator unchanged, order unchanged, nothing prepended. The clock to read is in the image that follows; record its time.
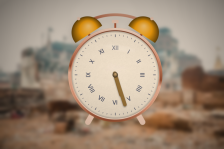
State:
5,27
